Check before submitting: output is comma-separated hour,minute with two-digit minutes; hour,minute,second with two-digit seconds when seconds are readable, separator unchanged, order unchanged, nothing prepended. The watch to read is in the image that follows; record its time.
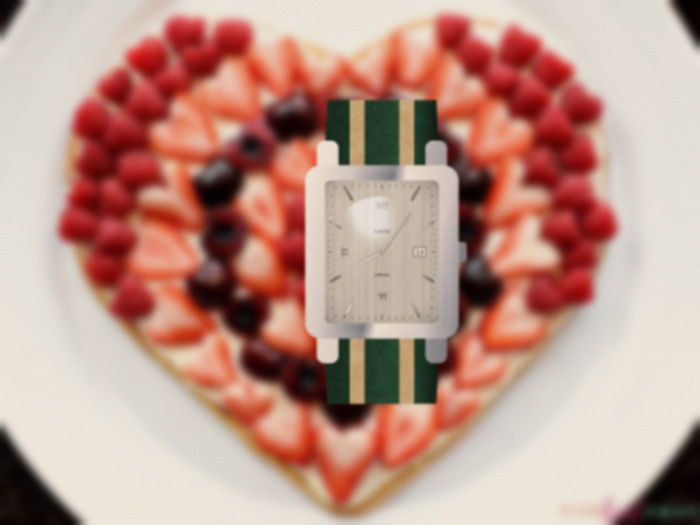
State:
8,06
